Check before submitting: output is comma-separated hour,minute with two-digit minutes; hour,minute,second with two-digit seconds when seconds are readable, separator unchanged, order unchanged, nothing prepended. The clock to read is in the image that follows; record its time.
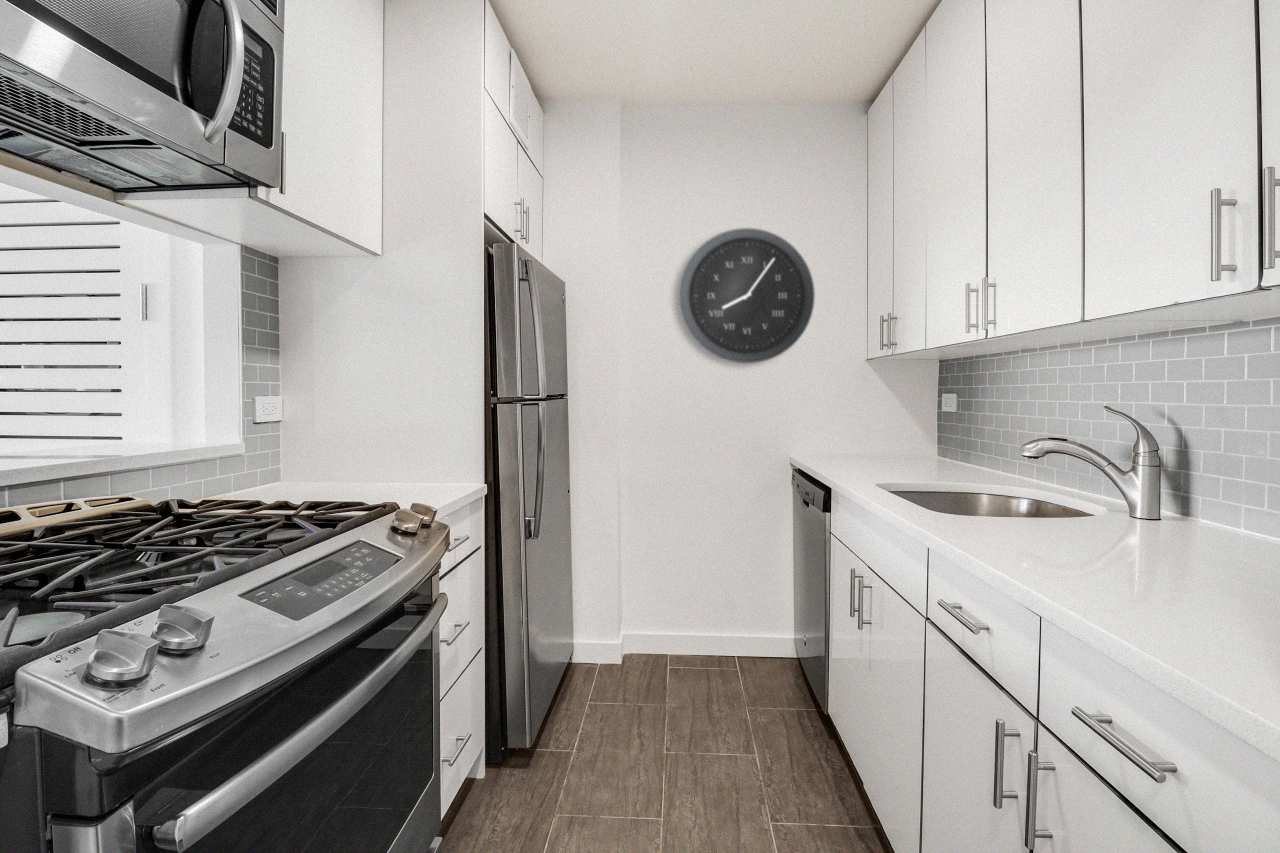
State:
8,06
